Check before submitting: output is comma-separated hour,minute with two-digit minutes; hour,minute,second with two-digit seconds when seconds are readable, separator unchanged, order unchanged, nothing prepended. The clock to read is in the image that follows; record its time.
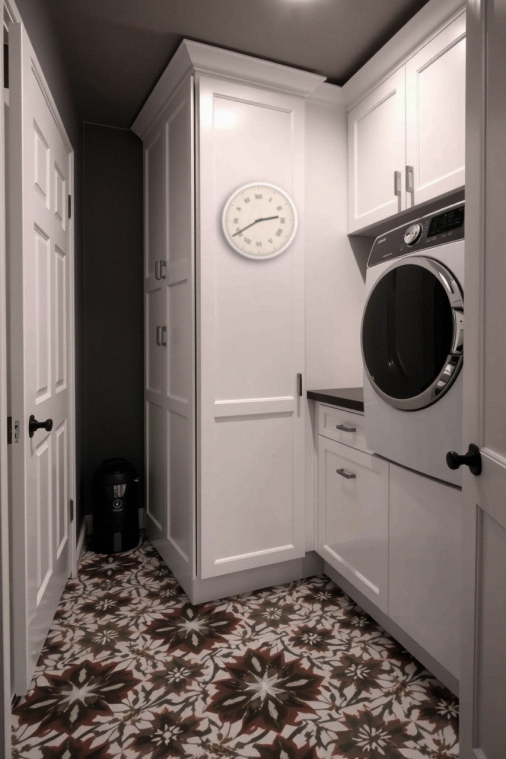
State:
2,40
